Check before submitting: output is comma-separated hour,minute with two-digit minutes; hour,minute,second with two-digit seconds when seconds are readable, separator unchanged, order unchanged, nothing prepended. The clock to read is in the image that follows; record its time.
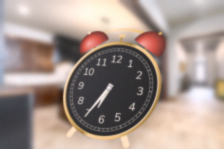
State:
6,35
